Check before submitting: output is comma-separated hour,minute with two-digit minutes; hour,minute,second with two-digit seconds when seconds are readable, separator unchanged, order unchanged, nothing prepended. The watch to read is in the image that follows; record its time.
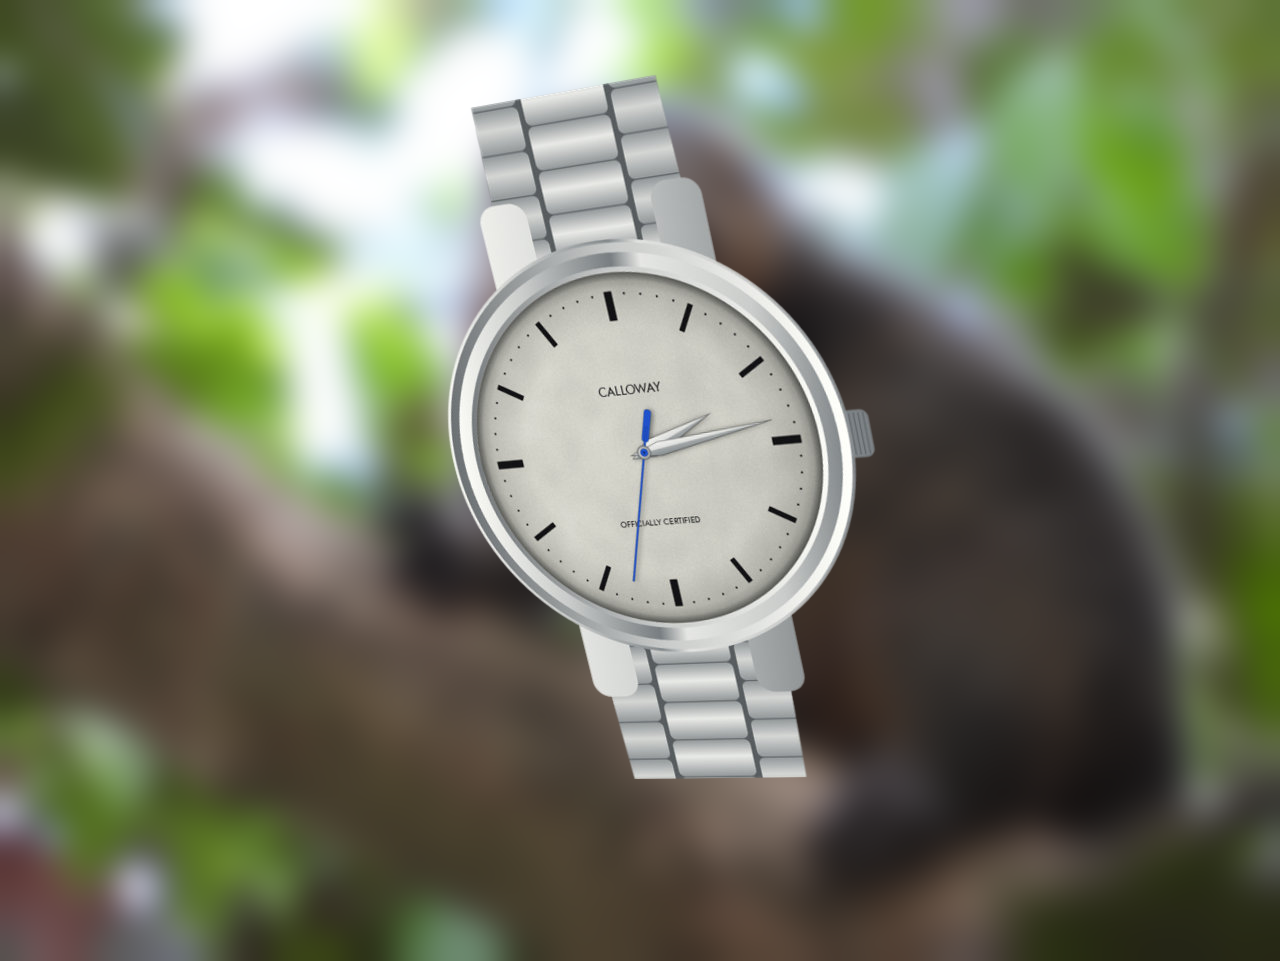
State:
2,13,33
